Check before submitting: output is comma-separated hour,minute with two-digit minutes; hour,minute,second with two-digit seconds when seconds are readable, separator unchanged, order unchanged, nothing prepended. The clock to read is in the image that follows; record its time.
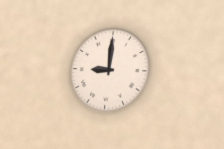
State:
9,00
